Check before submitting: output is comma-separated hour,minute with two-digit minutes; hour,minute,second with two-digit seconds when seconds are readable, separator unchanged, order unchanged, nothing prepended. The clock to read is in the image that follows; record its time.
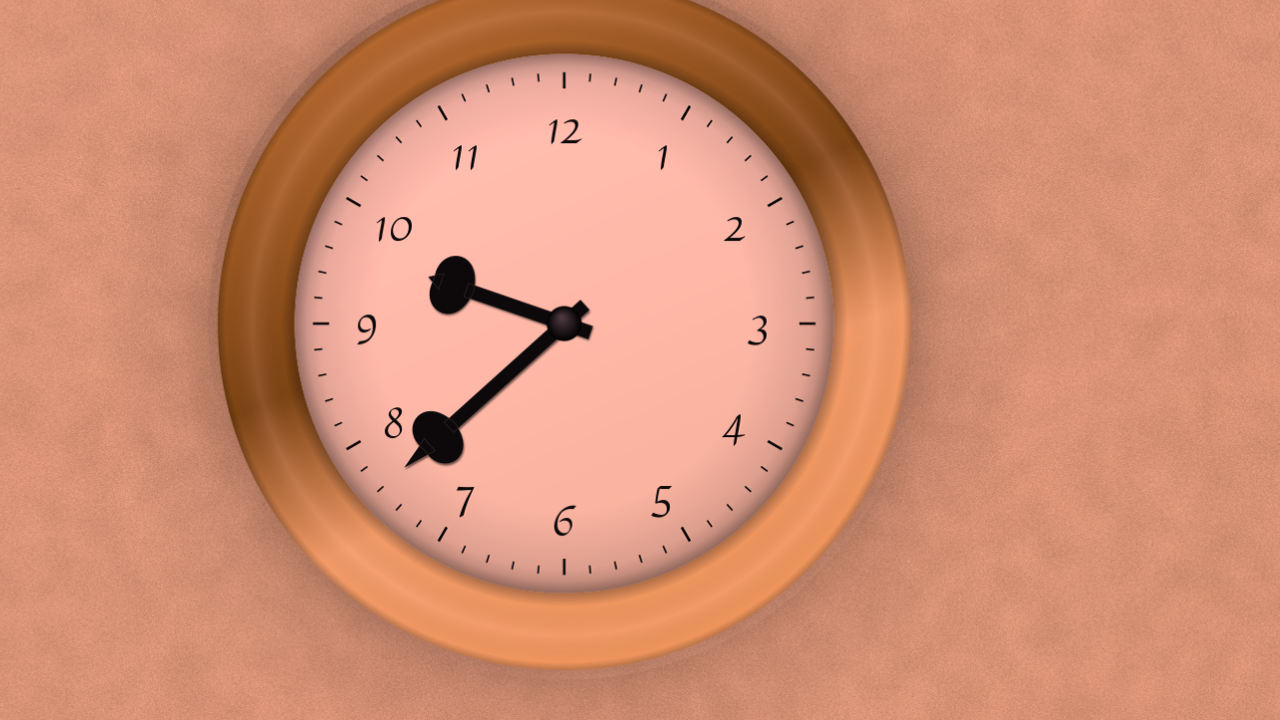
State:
9,38
